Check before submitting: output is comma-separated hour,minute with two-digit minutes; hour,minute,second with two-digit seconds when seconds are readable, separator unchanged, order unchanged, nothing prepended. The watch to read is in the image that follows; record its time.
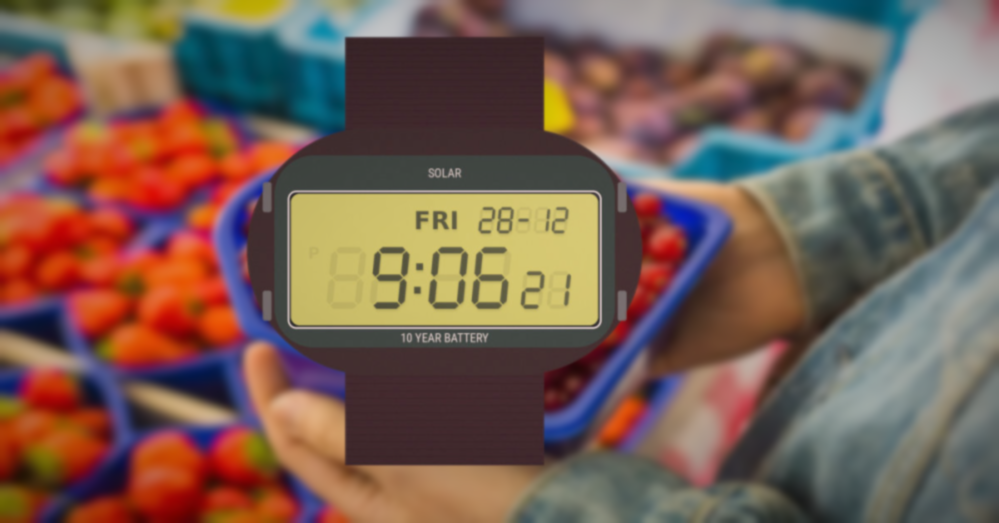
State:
9,06,21
